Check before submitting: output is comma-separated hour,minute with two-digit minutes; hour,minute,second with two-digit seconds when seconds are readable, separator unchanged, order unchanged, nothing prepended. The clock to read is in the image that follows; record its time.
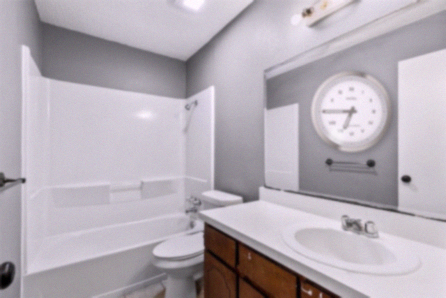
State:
6,45
